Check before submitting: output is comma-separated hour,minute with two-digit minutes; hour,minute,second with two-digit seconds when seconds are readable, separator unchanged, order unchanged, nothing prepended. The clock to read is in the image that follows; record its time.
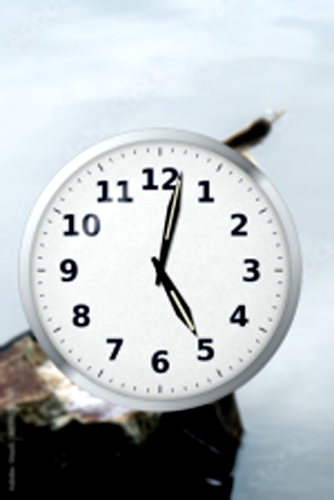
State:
5,02
